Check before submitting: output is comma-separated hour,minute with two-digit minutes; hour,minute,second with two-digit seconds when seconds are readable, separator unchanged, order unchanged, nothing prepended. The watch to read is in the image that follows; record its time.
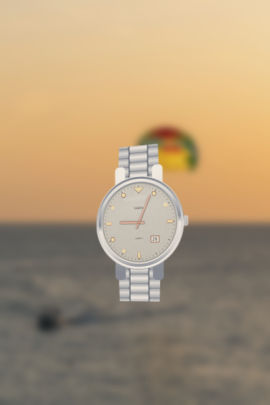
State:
9,04
